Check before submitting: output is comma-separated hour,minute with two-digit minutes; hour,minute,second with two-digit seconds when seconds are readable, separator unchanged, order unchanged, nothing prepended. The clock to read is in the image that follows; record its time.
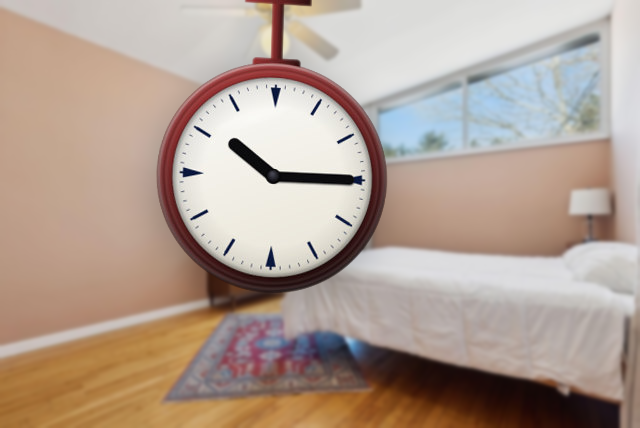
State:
10,15
